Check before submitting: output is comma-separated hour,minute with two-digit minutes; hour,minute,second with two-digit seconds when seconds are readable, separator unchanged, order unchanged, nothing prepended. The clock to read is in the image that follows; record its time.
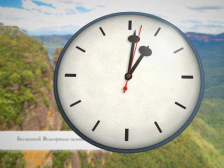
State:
1,01,02
